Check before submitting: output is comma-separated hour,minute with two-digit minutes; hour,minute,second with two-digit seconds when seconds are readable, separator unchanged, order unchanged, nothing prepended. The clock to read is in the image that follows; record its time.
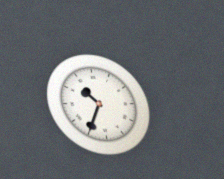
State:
10,35
